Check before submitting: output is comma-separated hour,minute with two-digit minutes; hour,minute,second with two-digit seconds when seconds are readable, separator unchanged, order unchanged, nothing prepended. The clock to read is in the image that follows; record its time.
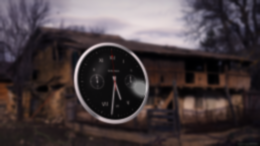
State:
5,32
